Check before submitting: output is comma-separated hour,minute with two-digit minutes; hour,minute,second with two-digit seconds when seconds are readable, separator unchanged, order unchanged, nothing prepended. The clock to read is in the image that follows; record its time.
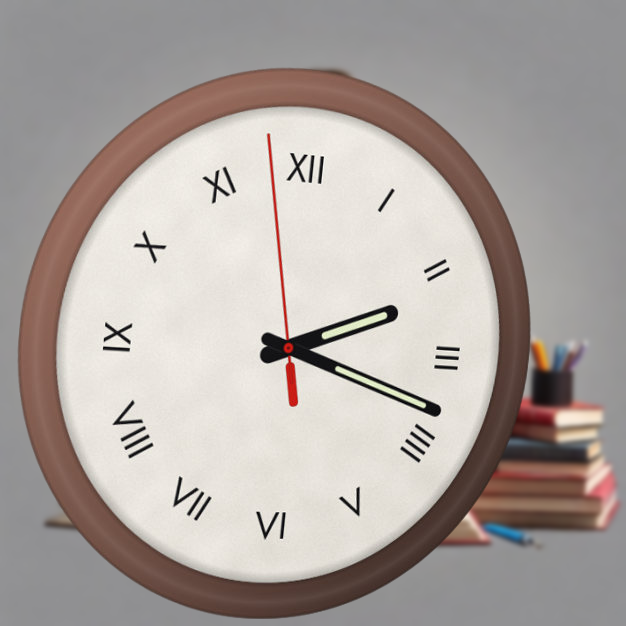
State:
2,17,58
